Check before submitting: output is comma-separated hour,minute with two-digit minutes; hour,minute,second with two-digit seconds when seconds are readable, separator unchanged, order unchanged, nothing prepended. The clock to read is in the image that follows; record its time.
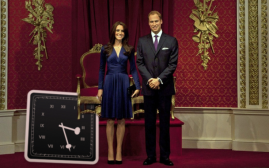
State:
3,27
